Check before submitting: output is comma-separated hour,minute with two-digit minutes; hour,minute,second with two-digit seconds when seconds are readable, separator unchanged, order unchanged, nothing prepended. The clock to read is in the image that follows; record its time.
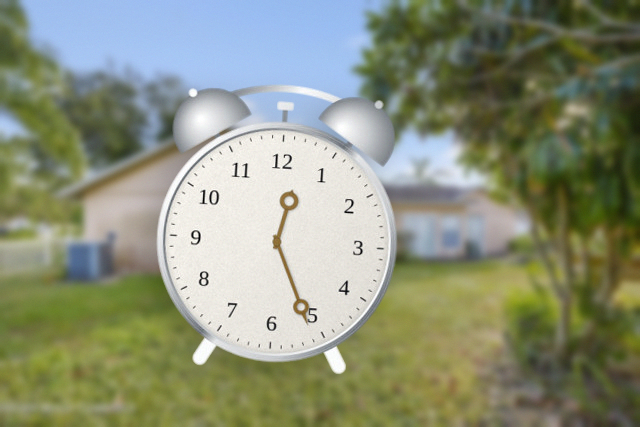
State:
12,26
